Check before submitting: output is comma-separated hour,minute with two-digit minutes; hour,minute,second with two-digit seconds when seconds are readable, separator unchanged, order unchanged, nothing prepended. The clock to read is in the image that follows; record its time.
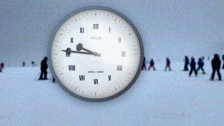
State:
9,46
